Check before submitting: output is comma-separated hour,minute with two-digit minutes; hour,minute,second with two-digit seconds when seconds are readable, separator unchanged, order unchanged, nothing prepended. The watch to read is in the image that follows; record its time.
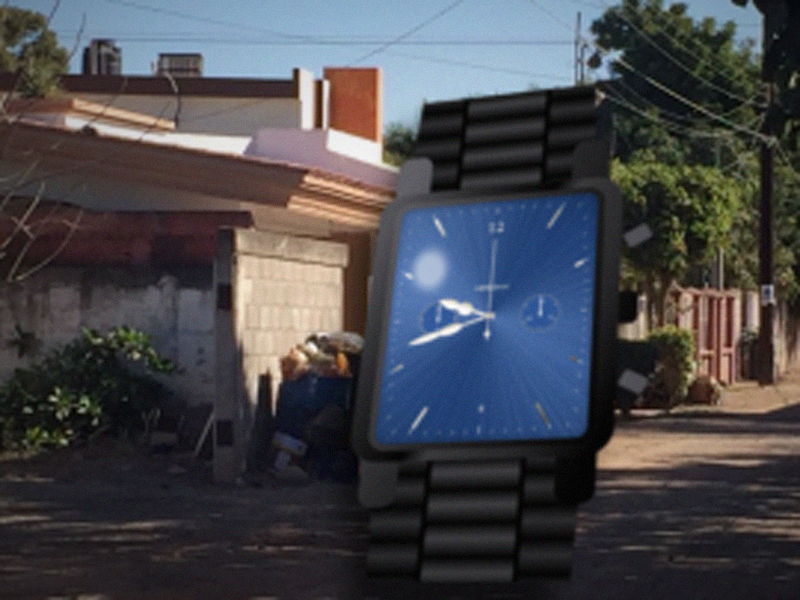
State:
9,42
